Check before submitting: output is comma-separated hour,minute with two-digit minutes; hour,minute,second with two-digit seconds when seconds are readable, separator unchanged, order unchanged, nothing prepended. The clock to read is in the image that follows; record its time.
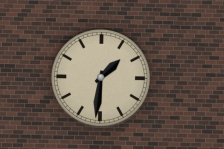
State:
1,31
